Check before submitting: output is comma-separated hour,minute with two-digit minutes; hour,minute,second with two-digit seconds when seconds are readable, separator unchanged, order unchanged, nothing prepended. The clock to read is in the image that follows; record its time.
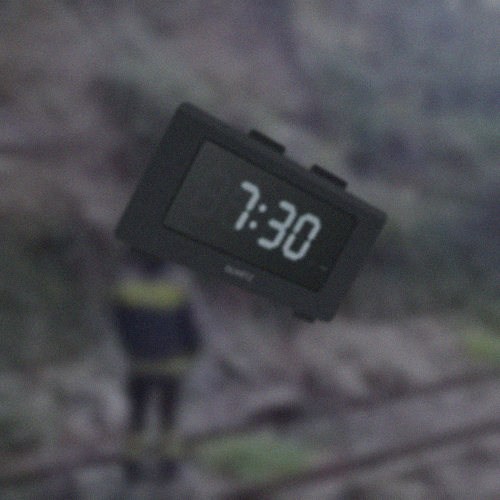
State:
7,30
